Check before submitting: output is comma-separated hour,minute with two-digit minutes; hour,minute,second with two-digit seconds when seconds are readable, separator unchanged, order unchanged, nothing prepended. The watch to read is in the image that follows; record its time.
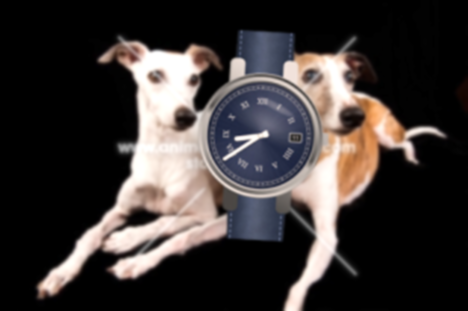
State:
8,39
